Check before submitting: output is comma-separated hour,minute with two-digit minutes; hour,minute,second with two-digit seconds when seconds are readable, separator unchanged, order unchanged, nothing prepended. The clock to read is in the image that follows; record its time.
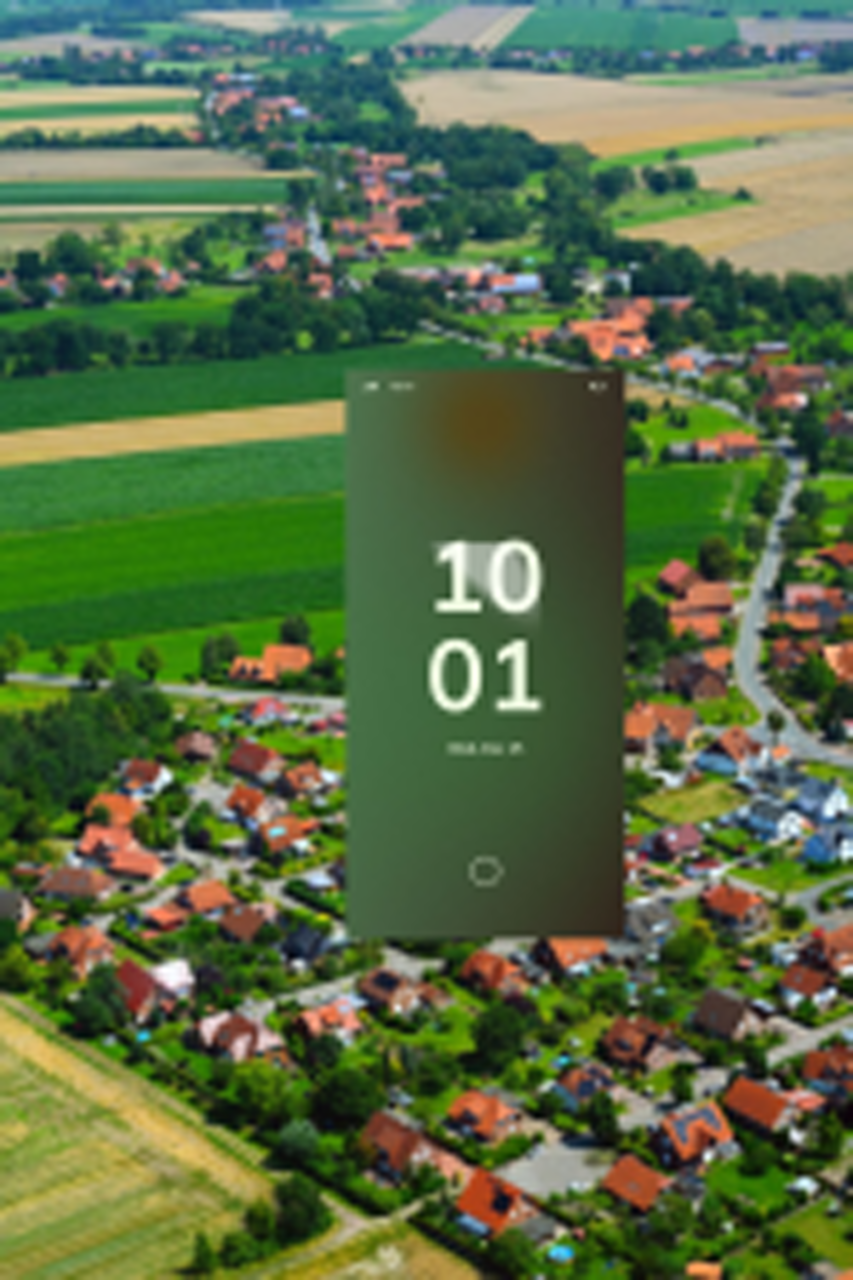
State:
10,01
